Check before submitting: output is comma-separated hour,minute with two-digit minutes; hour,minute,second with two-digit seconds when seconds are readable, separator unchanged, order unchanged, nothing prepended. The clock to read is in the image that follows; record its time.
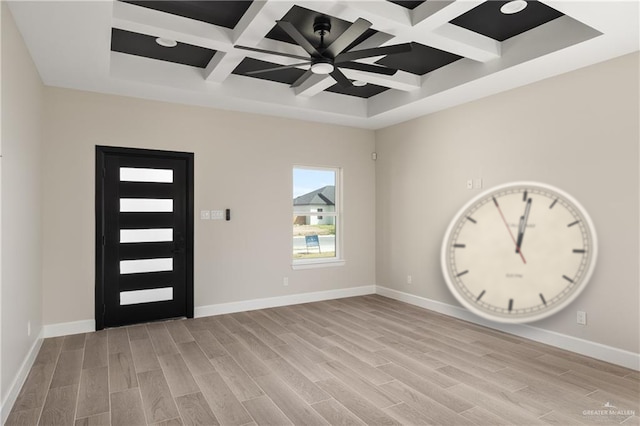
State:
12,00,55
